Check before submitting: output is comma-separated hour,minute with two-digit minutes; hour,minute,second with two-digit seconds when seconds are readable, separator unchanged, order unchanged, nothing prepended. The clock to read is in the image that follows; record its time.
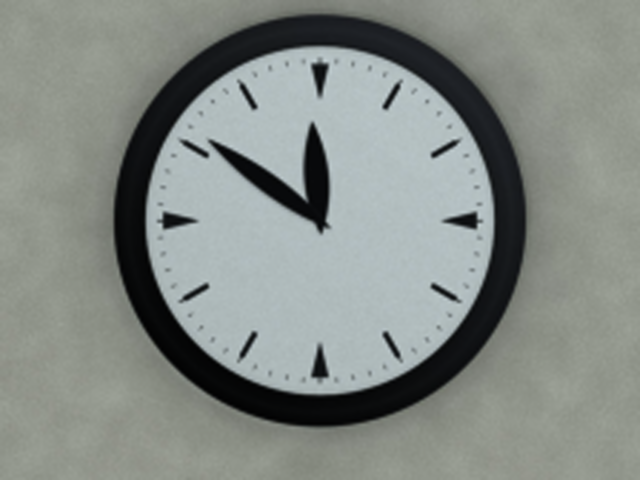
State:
11,51
